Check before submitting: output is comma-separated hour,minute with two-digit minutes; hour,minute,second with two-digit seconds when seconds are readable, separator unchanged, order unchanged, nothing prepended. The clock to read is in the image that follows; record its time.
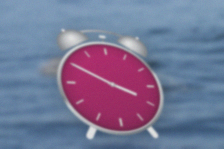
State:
3,50
